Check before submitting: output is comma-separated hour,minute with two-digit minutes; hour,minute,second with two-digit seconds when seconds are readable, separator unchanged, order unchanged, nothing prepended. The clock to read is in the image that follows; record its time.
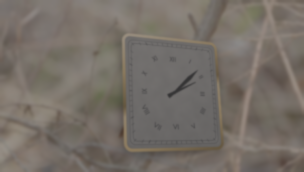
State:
2,08
